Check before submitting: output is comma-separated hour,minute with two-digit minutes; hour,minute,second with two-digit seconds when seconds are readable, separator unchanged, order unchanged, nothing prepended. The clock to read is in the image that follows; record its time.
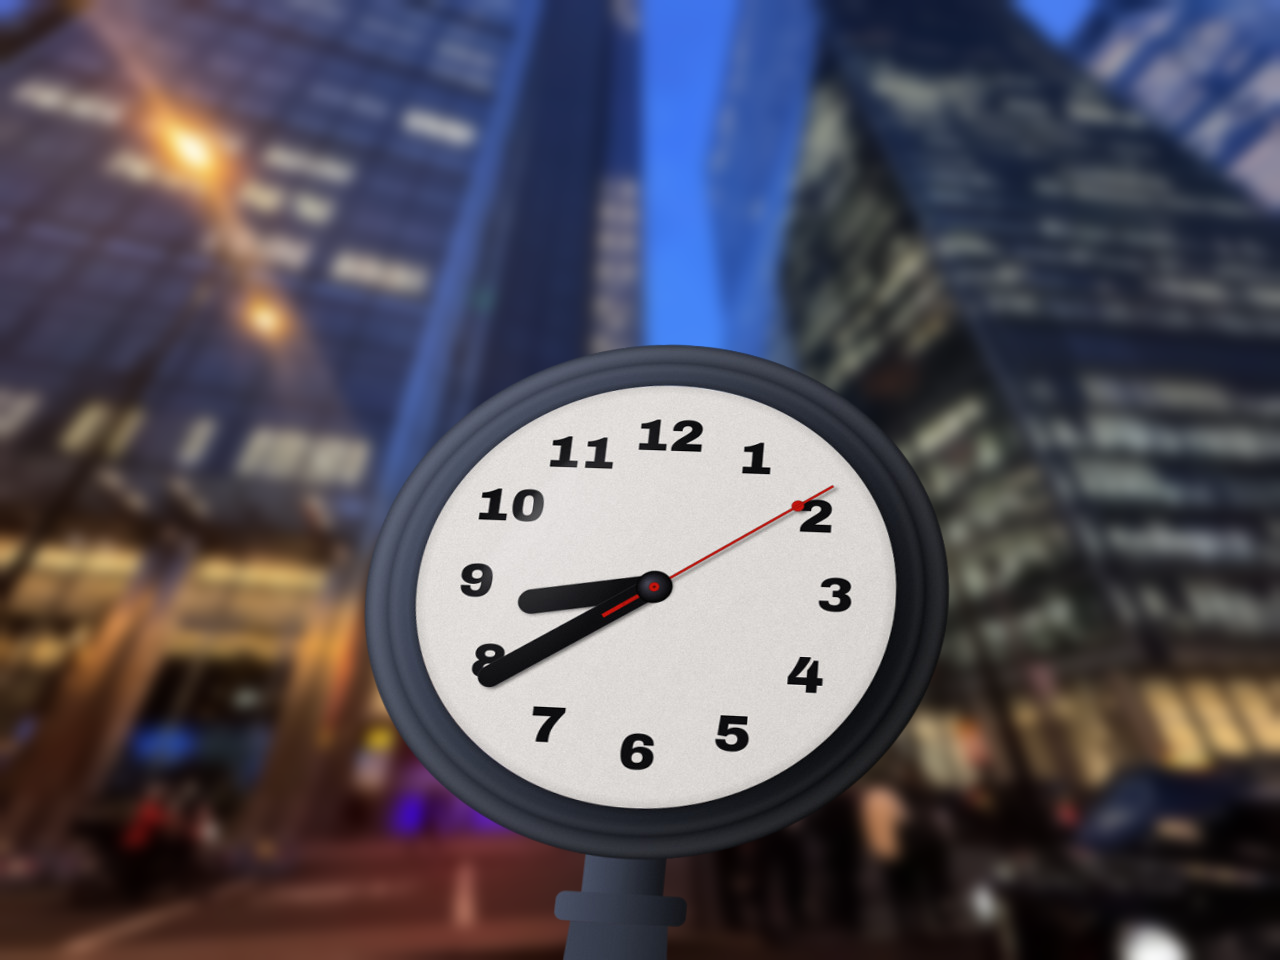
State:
8,39,09
